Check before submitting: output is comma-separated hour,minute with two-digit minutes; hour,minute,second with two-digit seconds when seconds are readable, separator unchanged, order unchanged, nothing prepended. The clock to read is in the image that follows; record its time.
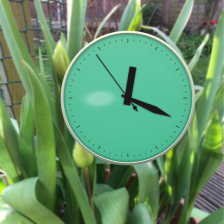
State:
12,18,54
